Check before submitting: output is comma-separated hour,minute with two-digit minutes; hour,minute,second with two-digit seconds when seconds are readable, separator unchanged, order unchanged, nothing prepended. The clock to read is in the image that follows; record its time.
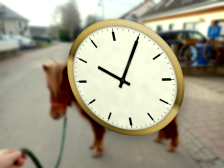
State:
10,05
